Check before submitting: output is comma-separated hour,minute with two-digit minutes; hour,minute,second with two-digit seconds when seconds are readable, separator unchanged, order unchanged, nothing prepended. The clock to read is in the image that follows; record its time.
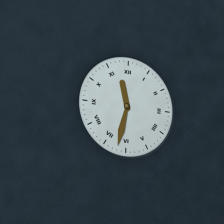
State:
11,32
